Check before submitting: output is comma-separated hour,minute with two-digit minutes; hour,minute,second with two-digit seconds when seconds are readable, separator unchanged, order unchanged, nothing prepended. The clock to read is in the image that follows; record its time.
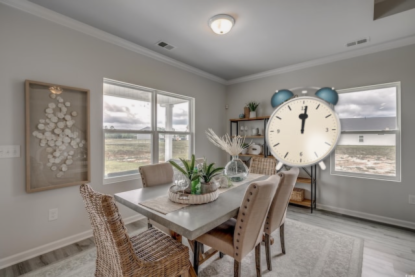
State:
12,01
